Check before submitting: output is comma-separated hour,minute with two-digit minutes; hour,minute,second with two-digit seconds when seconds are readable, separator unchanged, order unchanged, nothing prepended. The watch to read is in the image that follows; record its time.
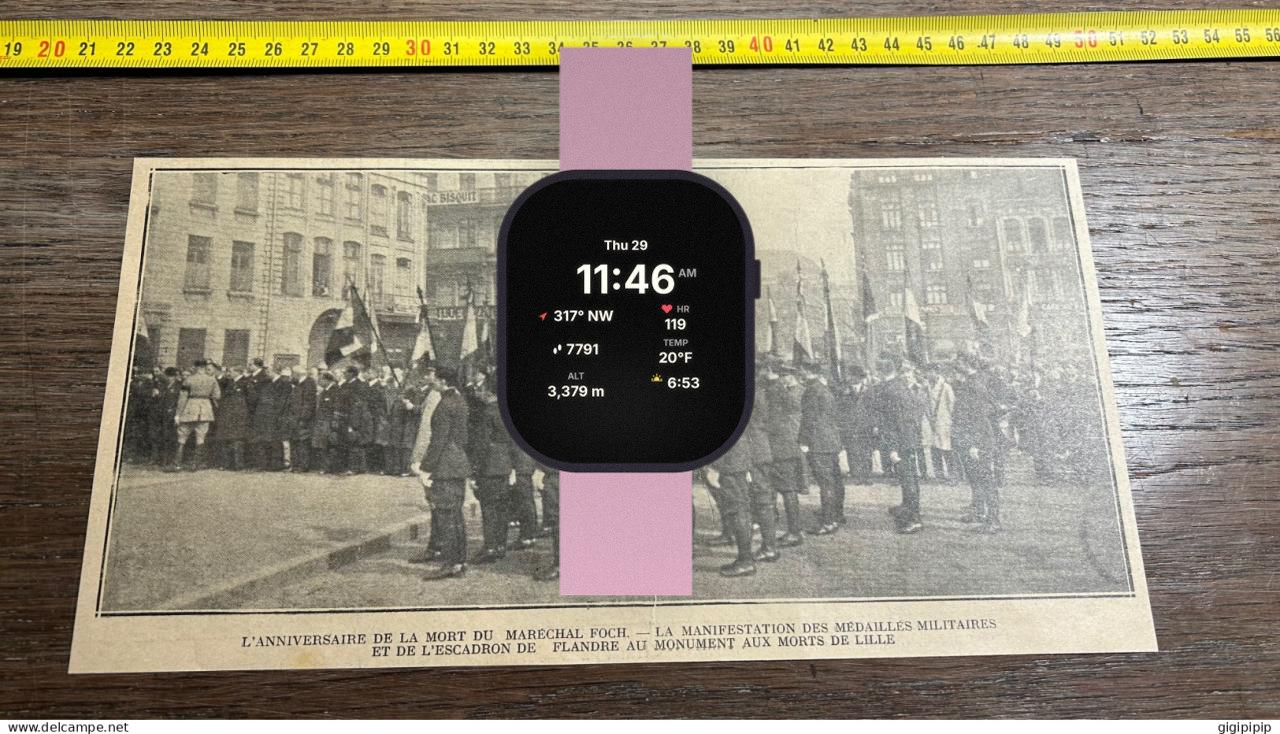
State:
11,46
